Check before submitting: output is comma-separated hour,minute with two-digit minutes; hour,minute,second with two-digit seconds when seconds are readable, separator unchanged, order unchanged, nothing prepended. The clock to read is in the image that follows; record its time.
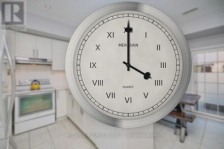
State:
4,00
